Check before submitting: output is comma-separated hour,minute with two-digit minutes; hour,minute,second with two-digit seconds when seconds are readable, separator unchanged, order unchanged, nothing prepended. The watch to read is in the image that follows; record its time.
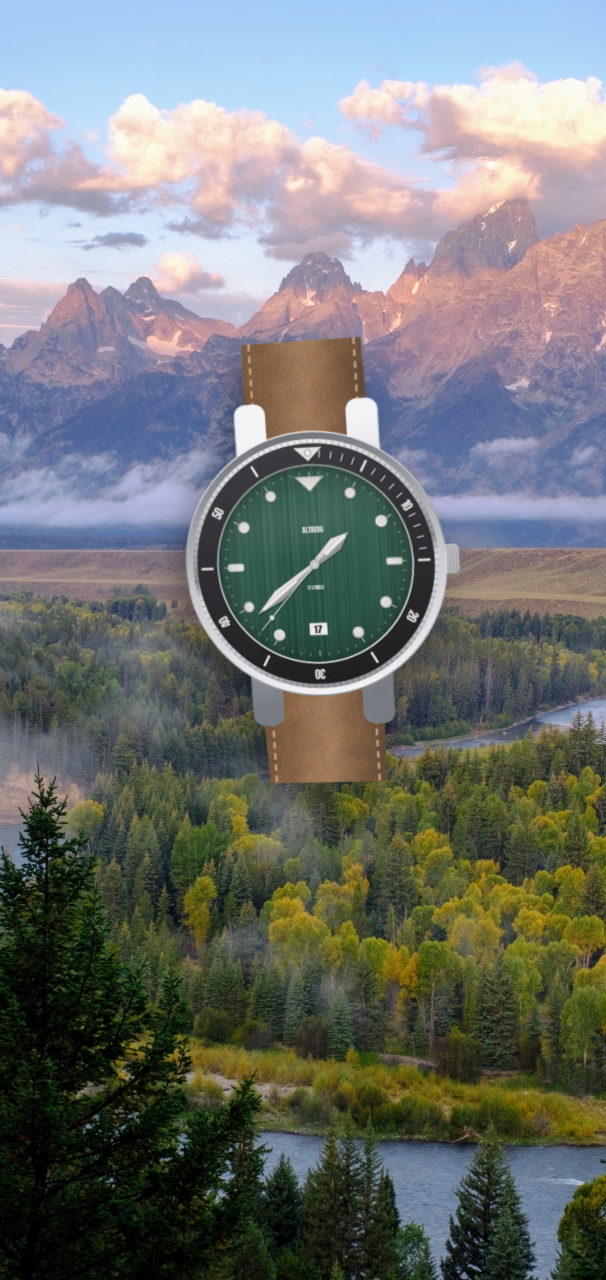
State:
1,38,37
